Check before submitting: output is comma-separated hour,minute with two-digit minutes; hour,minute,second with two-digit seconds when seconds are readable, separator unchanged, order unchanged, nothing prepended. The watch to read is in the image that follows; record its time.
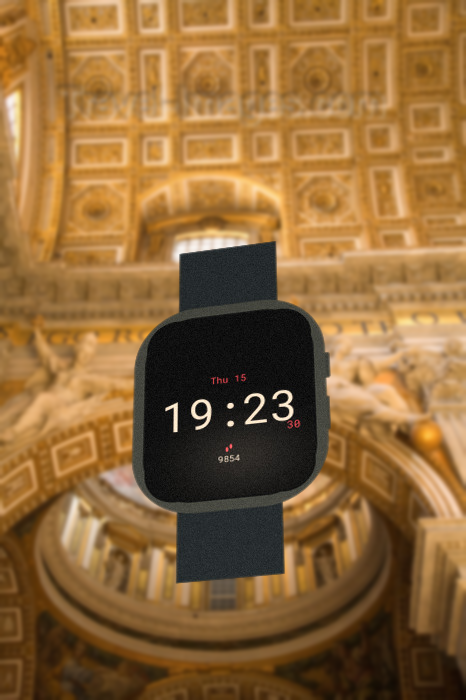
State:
19,23,30
